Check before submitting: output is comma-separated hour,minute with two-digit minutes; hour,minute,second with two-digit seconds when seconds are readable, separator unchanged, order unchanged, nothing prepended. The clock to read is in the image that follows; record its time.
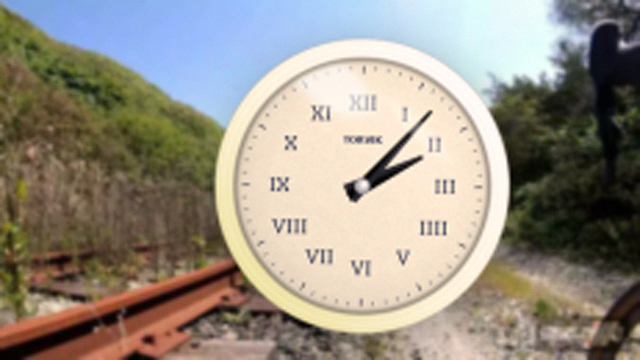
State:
2,07
